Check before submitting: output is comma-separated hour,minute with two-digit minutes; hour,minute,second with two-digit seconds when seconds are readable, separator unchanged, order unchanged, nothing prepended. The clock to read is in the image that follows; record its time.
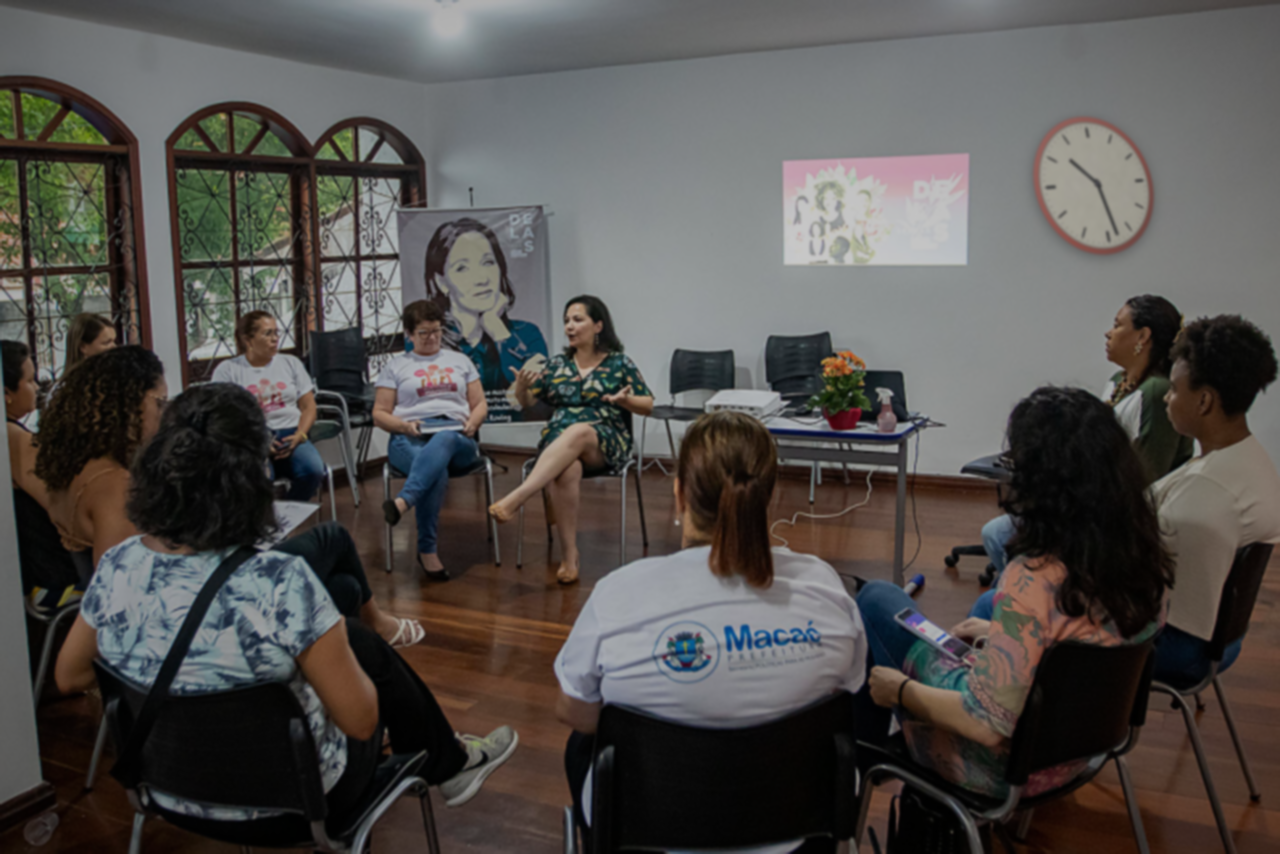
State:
10,28
